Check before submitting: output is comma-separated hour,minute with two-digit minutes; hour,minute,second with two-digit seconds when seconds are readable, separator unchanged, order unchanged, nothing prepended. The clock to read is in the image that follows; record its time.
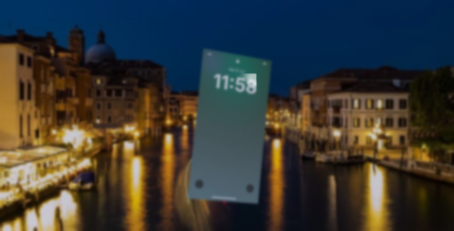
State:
11,58
